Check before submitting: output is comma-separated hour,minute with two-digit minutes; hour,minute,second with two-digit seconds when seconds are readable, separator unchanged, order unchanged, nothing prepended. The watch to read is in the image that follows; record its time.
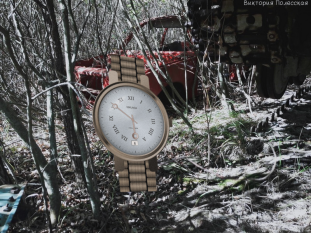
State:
5,51
